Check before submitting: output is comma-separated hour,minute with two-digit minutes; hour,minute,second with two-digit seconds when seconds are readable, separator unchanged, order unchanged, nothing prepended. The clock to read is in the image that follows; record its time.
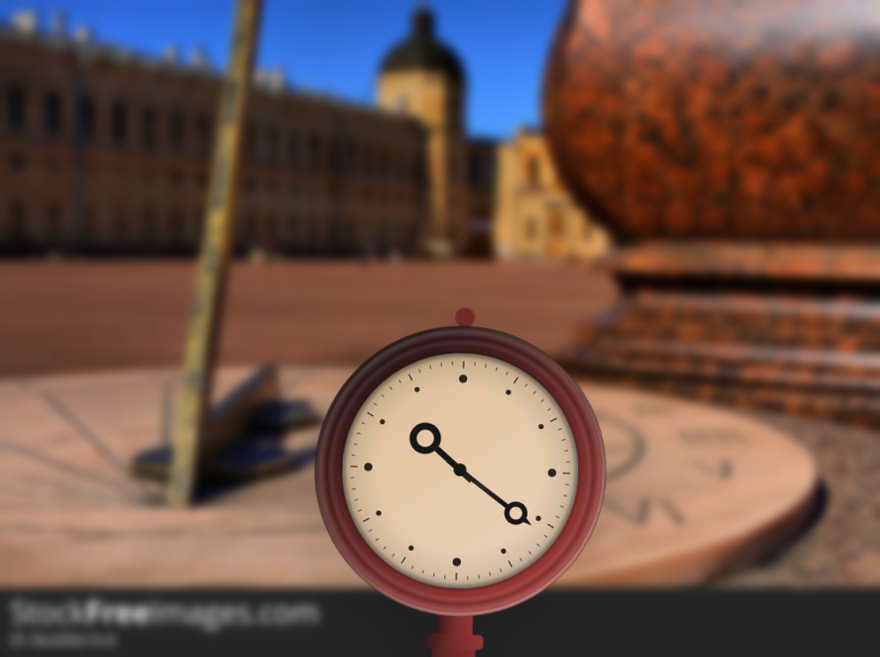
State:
10,21
